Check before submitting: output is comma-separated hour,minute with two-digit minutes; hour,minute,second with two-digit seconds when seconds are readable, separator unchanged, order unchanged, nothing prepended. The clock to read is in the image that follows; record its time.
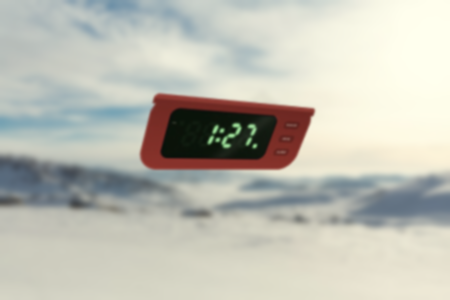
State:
1,27
